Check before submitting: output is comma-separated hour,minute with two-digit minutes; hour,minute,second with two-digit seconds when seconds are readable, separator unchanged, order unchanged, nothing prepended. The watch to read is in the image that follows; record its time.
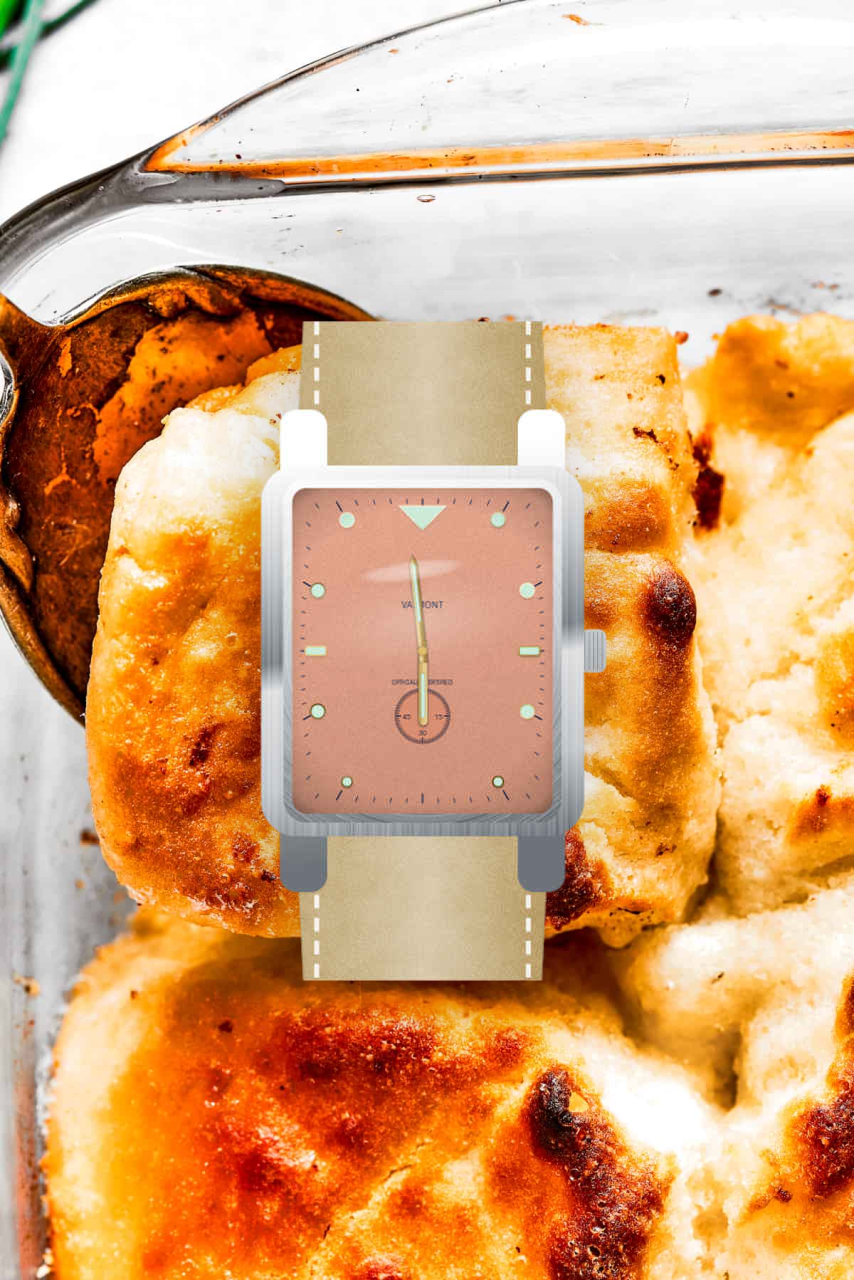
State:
5,59
